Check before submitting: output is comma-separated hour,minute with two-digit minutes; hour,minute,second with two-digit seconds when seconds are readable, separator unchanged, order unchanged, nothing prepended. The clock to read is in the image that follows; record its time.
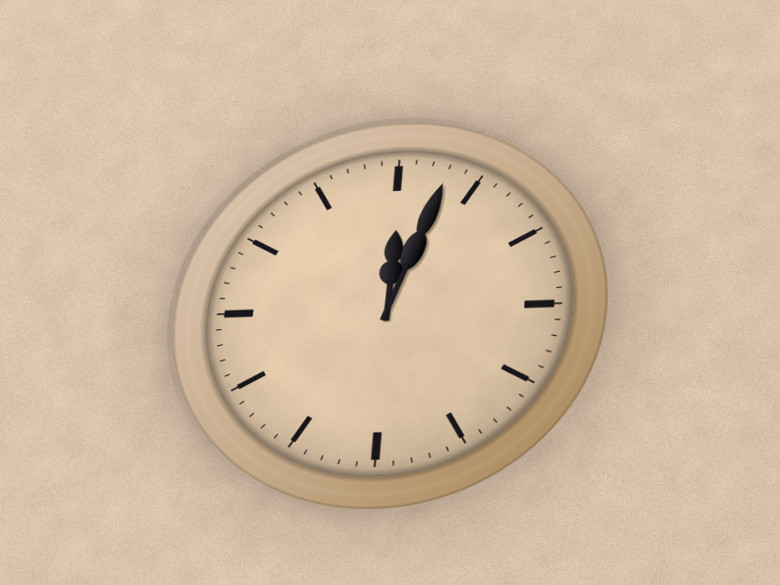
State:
12,03
